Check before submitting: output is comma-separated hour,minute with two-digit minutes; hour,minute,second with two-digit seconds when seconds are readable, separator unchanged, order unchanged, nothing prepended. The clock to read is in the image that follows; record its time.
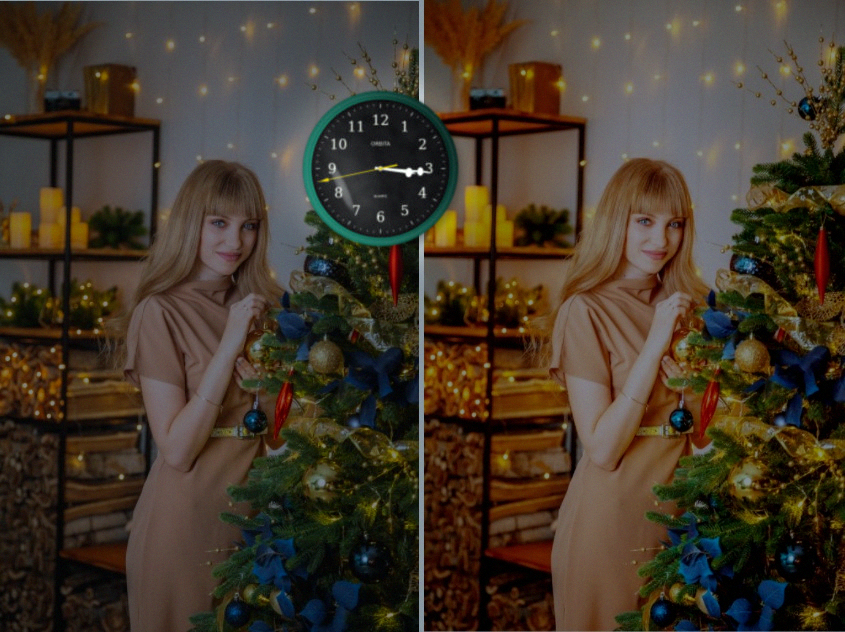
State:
3,15,43
